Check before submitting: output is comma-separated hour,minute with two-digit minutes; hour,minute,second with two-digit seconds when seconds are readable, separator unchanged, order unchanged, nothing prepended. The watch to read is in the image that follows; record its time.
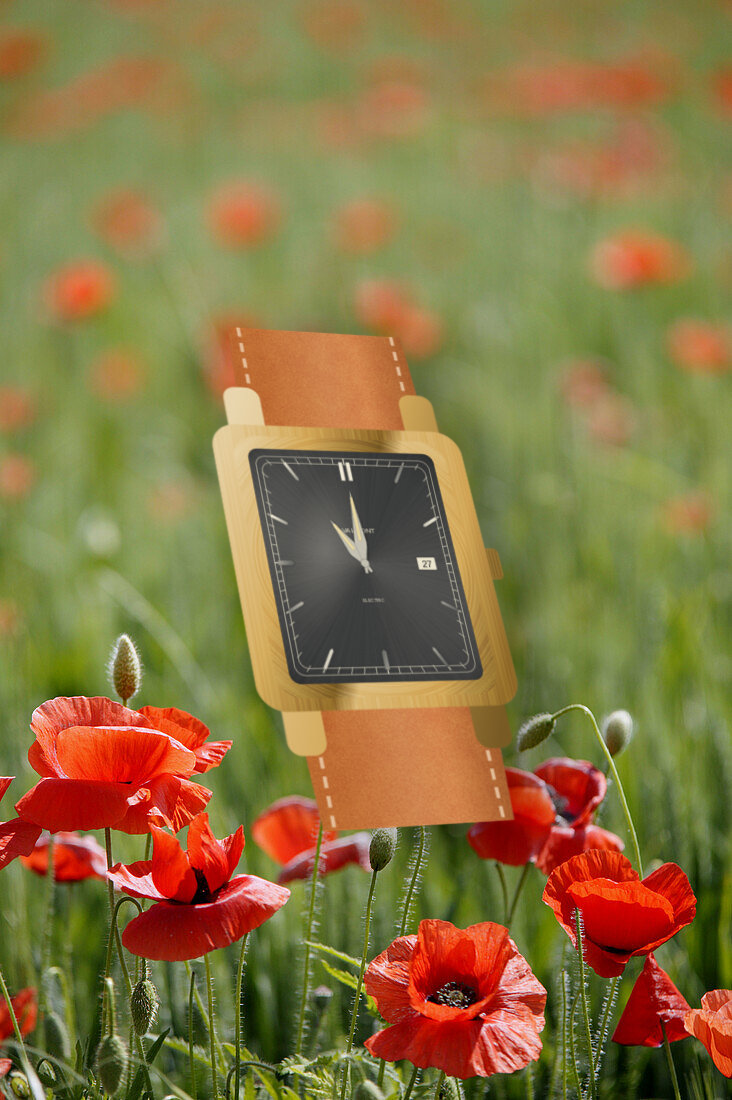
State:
11,00
